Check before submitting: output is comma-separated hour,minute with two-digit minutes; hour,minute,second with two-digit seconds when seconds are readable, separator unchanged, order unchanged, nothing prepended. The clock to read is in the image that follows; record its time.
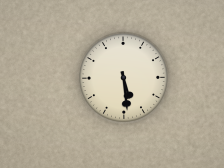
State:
5,29
